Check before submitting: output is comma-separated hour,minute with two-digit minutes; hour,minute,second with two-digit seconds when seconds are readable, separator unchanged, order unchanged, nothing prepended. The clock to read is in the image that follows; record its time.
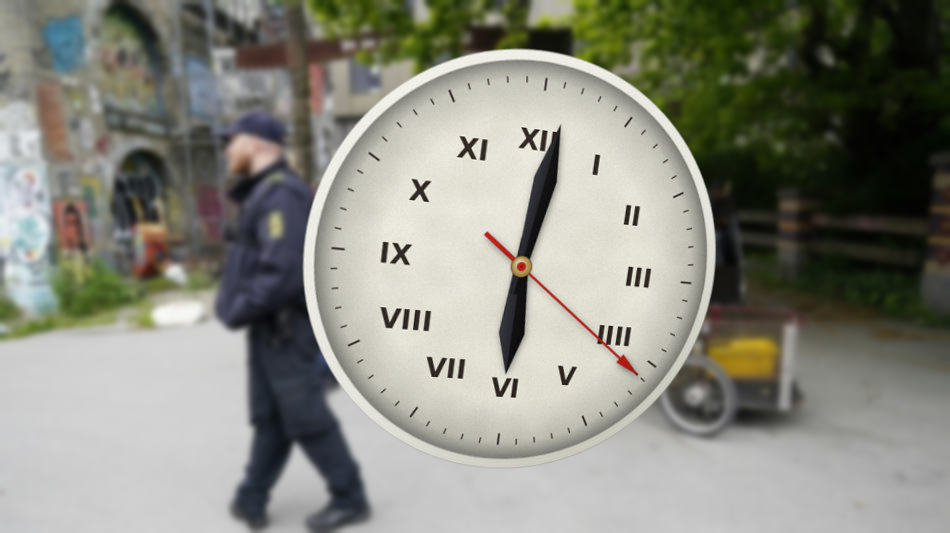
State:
6,01,21
